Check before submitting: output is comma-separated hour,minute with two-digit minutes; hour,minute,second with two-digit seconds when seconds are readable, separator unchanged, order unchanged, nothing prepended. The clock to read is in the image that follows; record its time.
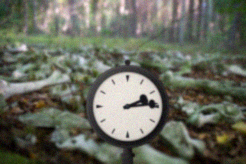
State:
2,14
